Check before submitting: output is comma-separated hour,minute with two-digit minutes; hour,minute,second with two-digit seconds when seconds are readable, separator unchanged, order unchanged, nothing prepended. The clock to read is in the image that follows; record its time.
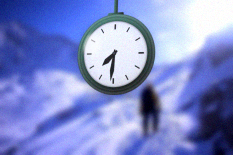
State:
7,31
